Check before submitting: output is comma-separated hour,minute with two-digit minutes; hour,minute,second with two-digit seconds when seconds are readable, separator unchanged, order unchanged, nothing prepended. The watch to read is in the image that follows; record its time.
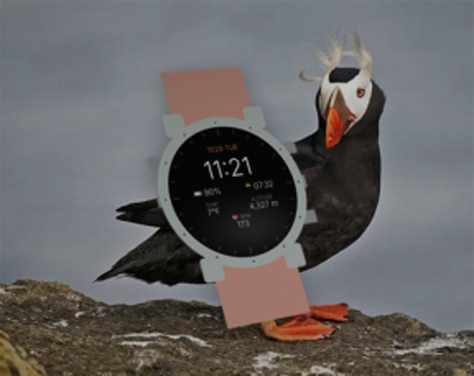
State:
11,21
